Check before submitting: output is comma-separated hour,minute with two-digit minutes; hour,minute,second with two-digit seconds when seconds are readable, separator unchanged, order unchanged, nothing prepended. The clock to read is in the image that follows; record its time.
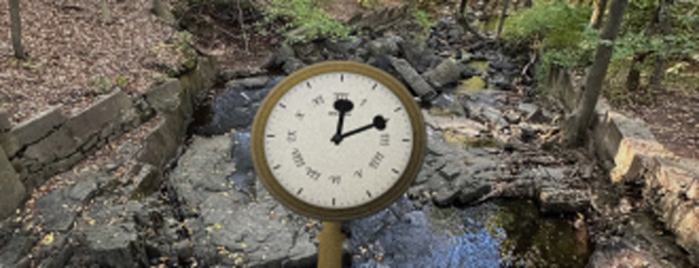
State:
12,11
